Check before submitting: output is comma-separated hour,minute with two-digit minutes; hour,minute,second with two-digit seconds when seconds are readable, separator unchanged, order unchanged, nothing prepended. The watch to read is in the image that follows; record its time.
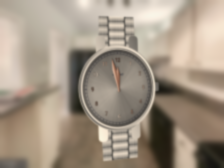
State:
11,58
